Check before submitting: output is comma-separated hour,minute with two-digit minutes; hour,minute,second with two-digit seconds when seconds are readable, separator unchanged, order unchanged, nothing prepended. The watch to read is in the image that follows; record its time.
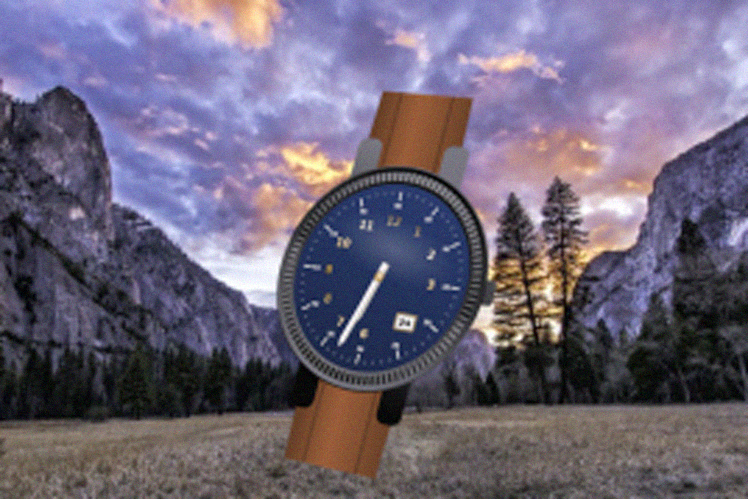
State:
6,33
